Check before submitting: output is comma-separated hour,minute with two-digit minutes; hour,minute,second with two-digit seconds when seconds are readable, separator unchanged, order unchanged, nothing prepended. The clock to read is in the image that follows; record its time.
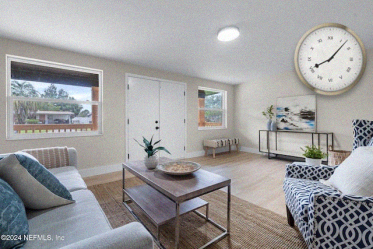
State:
8,07
